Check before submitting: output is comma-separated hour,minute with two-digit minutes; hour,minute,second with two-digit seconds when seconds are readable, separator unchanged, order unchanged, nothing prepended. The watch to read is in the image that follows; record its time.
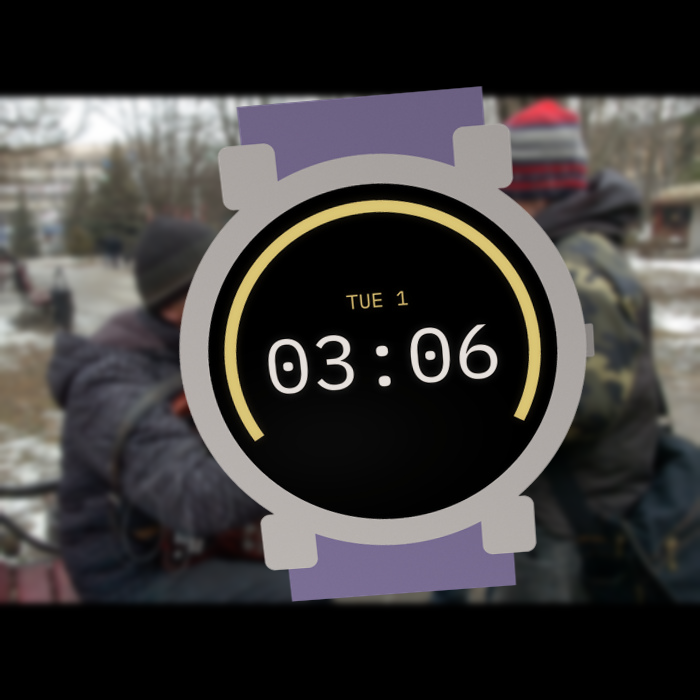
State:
3,06
